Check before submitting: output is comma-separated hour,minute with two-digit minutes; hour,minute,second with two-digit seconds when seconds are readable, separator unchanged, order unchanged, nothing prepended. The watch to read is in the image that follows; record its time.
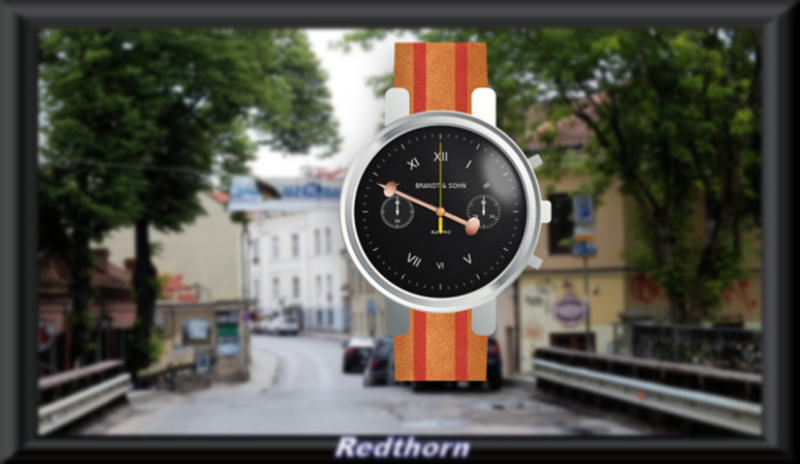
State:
3,49
